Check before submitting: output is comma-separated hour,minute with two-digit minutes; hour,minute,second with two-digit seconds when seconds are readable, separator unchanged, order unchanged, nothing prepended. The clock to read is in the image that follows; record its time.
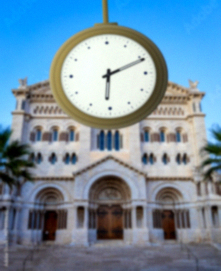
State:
6,11
